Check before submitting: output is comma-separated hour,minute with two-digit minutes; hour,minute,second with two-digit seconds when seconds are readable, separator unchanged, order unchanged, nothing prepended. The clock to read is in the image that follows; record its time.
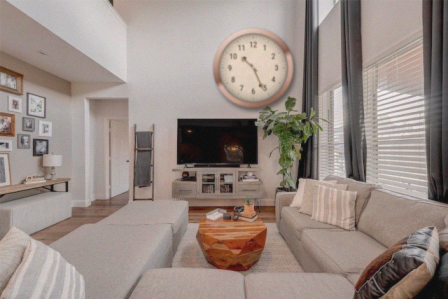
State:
10,26
